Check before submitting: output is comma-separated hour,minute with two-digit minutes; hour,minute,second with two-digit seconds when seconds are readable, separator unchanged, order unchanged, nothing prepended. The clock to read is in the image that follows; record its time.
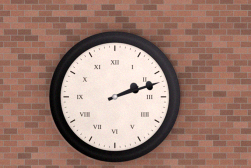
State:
2,12
